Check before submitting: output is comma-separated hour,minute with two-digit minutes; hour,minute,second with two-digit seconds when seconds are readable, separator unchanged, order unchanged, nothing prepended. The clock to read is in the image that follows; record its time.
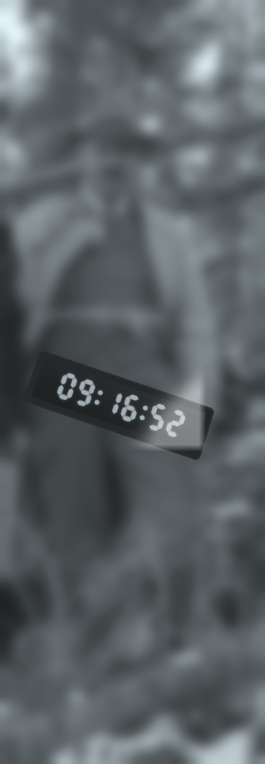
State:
9,16,52
